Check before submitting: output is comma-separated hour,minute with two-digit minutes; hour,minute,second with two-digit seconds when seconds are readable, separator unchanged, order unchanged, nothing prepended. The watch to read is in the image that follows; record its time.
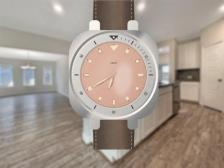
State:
6,40
